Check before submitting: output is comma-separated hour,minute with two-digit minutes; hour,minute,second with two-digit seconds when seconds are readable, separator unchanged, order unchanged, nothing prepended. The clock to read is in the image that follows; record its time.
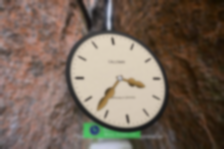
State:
3,37
